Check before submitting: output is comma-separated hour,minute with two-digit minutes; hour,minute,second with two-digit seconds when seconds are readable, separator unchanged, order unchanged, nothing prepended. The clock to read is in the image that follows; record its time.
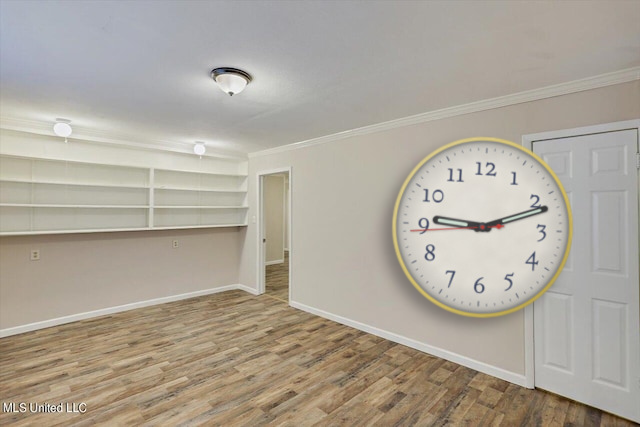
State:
9,11,44
